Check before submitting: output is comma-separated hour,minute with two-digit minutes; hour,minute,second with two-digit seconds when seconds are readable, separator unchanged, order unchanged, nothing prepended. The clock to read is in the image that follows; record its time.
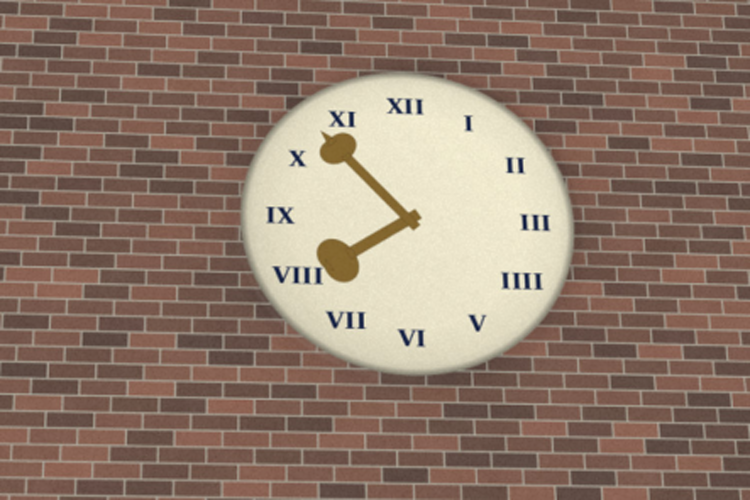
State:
7,53
